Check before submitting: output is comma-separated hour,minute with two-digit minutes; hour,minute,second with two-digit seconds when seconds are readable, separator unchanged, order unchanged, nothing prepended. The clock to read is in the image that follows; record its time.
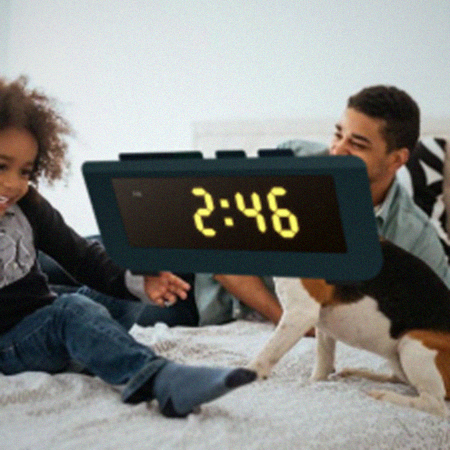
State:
2,46
